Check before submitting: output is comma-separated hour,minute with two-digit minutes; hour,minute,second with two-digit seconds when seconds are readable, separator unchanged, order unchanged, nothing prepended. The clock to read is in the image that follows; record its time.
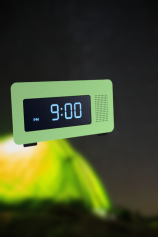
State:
9,00
